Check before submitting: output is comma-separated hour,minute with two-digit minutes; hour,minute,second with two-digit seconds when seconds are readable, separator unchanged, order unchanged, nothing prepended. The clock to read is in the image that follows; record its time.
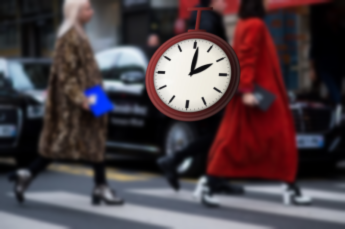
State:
2,01
